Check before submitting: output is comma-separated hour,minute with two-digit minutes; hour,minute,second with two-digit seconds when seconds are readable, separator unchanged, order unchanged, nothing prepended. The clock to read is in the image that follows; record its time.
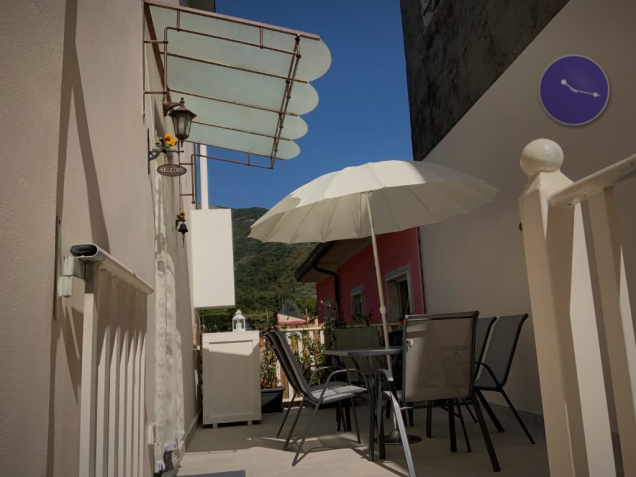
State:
10,17
